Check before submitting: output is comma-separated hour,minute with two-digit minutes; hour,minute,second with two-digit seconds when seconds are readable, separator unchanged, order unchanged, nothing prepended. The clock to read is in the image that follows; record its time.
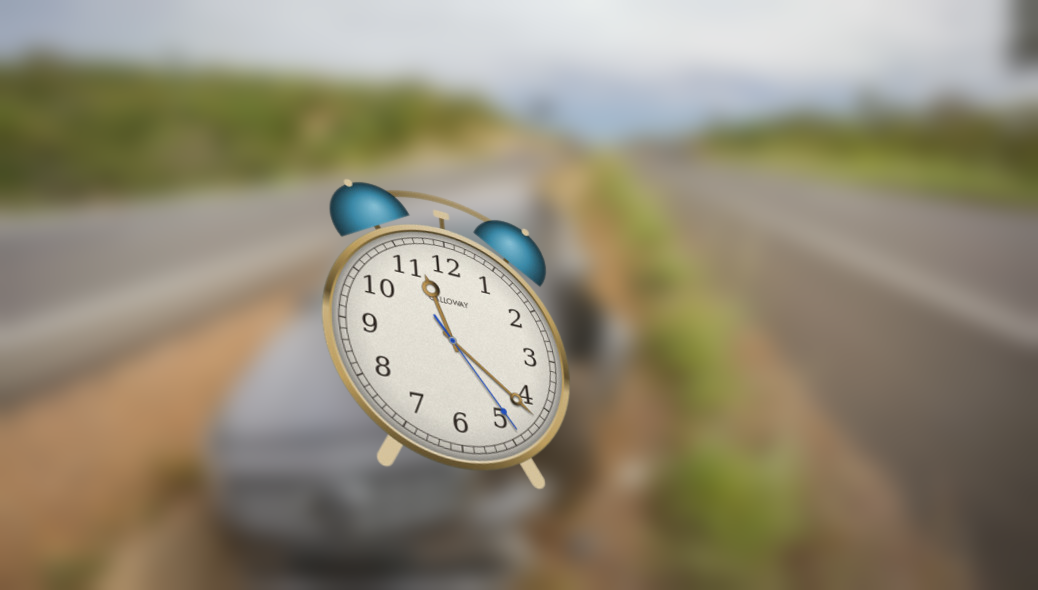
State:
11,21,24
